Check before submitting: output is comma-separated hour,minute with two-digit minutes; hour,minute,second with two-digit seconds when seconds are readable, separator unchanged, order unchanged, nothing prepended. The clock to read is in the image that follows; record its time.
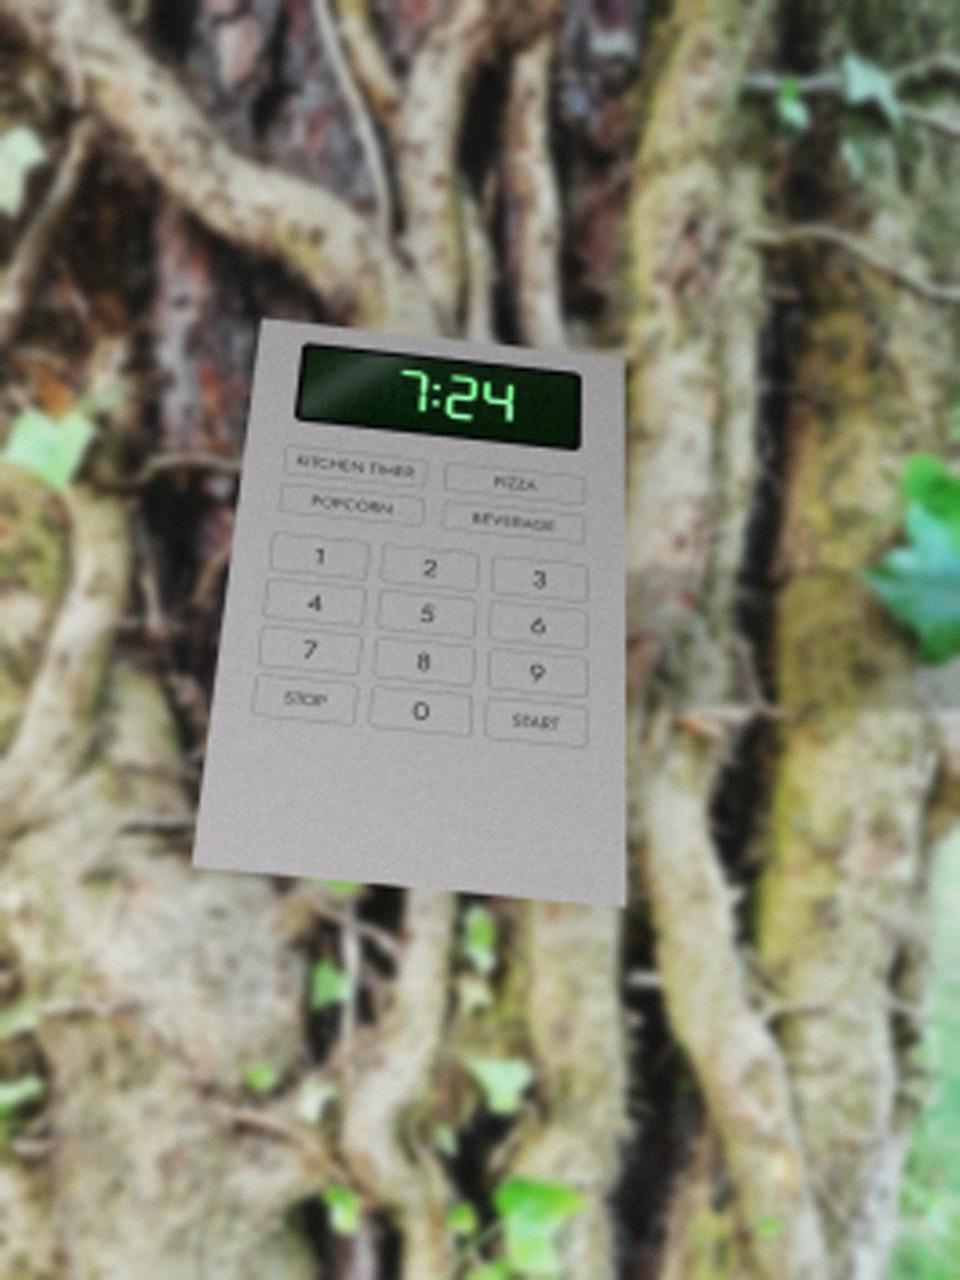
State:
7,24
